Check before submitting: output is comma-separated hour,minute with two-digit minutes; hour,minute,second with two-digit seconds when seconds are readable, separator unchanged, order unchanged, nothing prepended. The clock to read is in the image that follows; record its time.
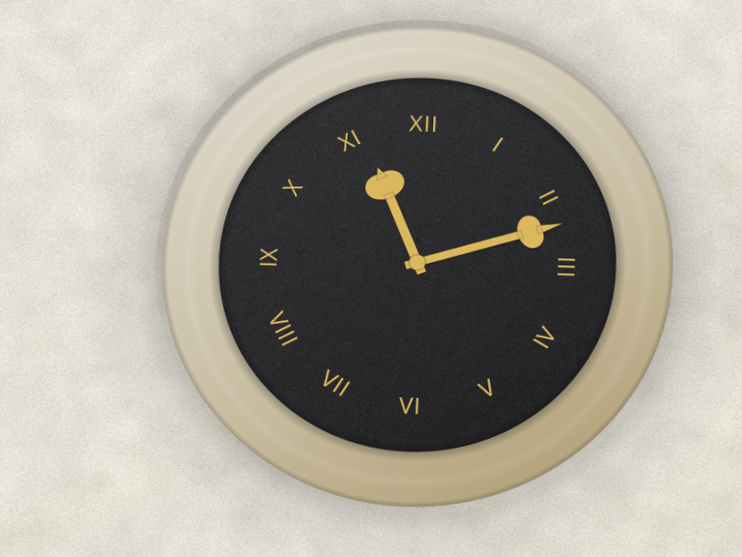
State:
11,12
